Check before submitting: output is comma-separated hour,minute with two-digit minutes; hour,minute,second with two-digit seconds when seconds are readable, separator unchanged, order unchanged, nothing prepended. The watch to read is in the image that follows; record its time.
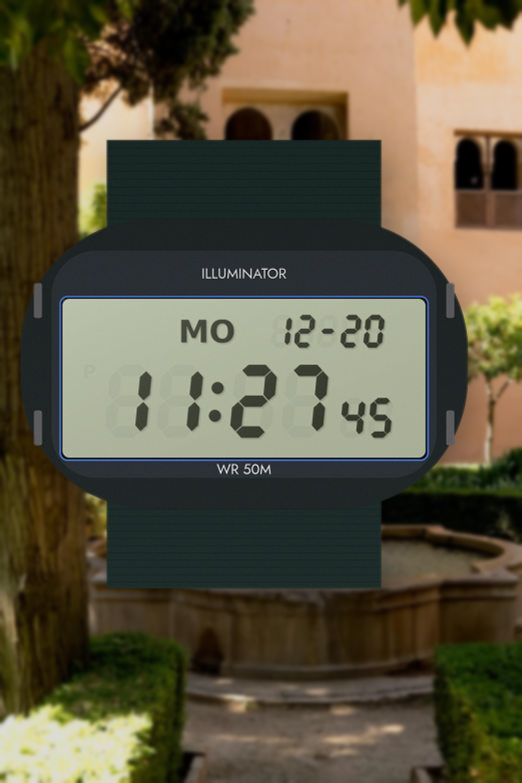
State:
11,27,45
